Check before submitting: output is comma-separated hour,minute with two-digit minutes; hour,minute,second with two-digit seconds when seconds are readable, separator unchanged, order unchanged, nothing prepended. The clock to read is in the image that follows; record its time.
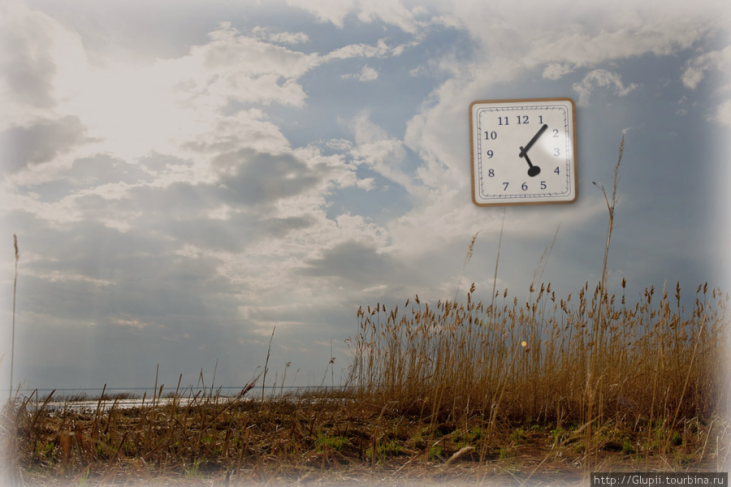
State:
5,07
